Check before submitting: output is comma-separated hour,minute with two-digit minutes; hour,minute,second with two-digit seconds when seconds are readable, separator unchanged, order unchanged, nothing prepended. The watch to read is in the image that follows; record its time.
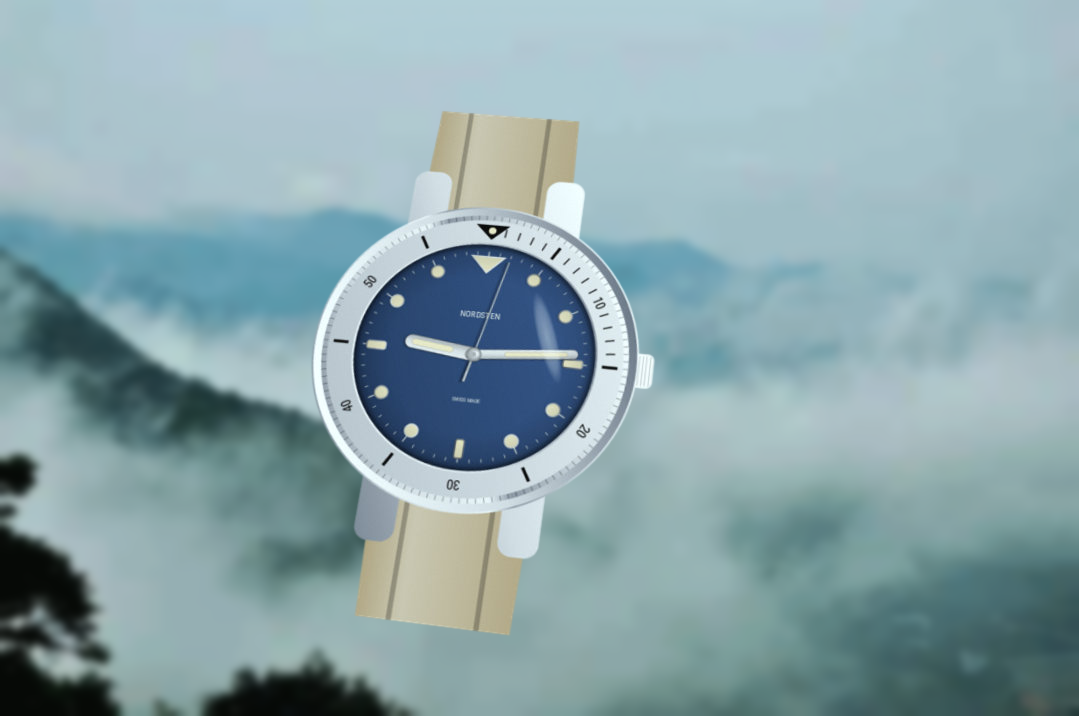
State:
9,14,02
